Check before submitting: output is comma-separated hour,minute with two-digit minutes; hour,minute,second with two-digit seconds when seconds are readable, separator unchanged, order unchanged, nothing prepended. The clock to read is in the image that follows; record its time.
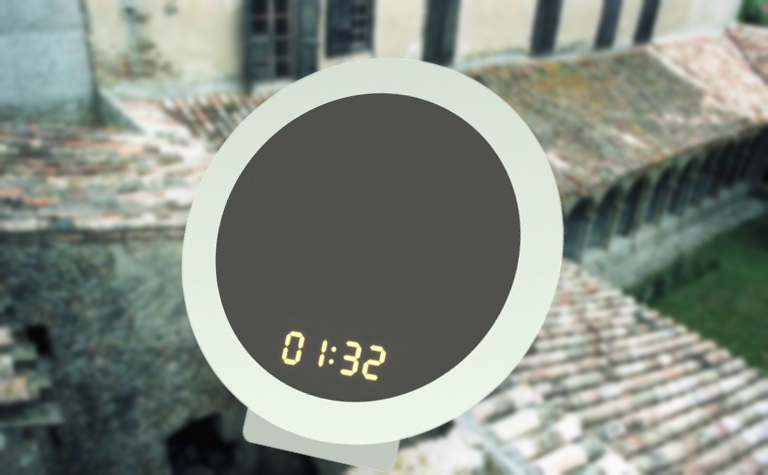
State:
1,32
